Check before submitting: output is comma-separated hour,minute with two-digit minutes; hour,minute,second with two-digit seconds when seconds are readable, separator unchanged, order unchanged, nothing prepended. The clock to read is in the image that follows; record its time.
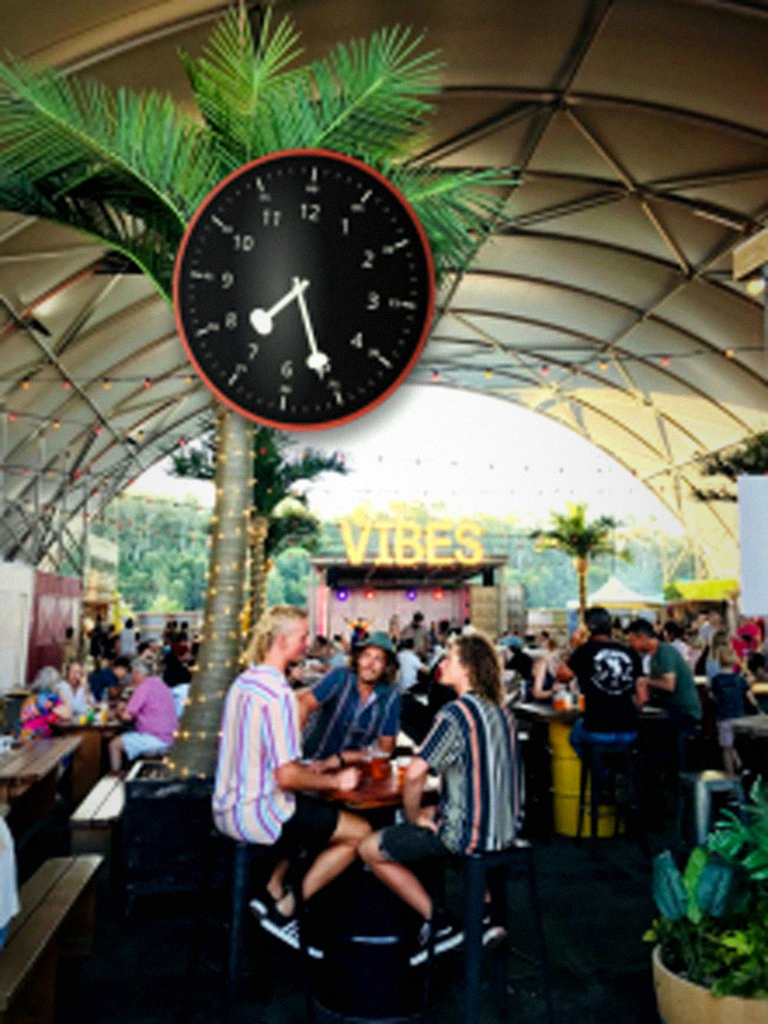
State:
7,26
